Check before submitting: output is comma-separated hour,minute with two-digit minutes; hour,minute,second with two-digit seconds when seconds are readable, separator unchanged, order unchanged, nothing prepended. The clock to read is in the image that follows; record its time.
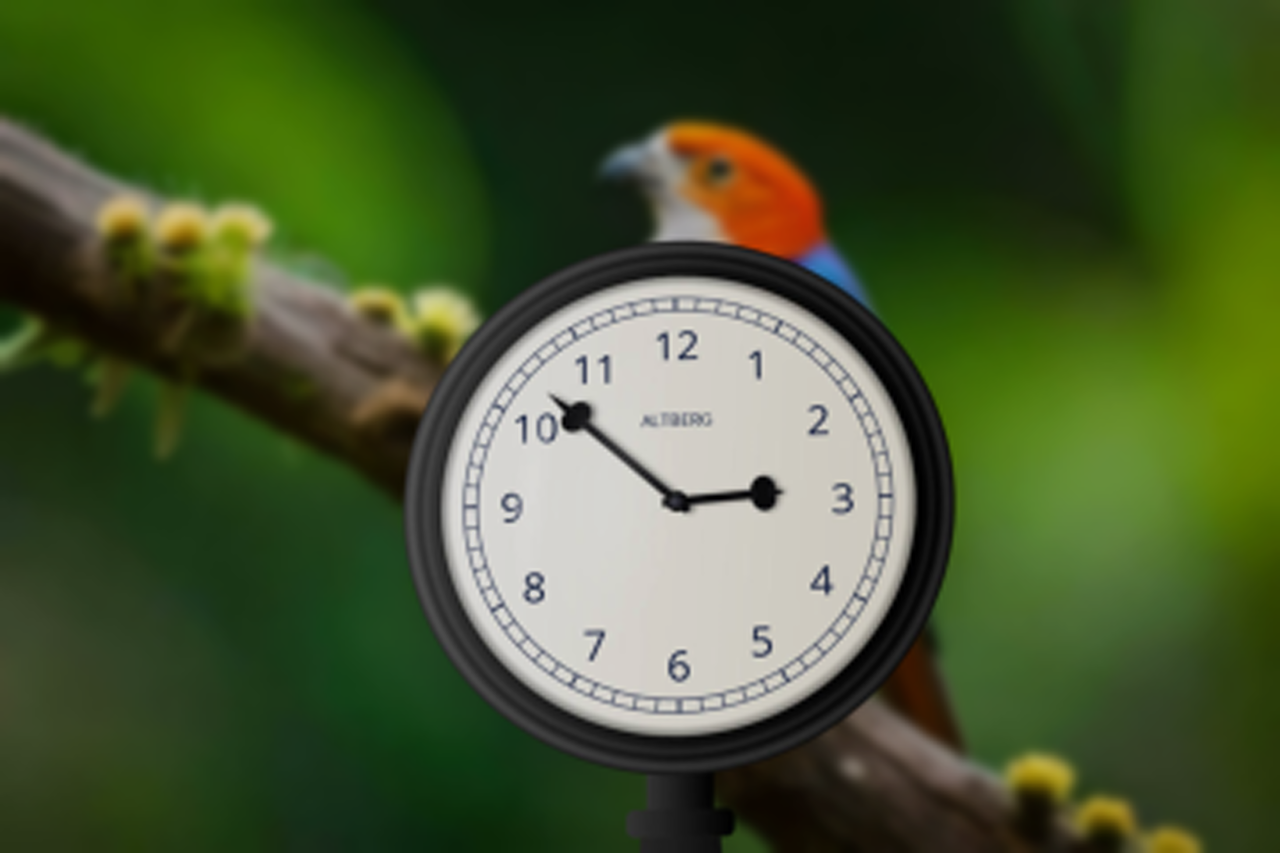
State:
2,52
